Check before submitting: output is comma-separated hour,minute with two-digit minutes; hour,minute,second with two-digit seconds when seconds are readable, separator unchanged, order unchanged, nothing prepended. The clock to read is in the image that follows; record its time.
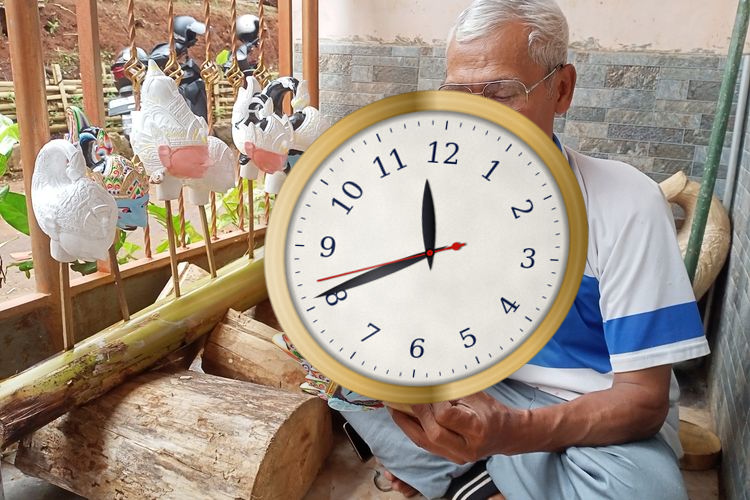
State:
11,40,42
